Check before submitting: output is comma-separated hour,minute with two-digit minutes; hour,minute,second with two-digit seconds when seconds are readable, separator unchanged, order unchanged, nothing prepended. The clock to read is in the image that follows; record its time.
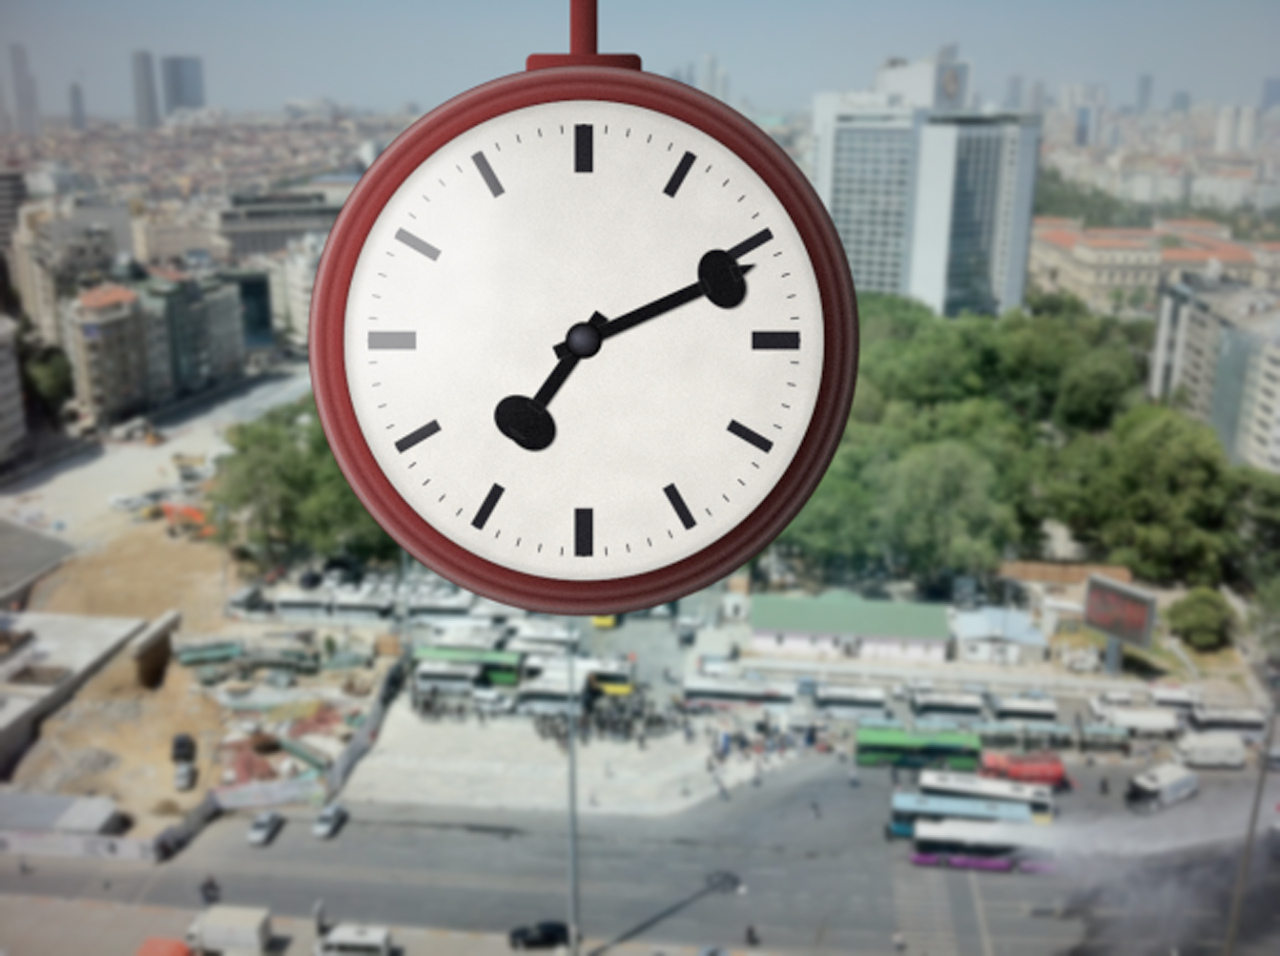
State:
7,11
